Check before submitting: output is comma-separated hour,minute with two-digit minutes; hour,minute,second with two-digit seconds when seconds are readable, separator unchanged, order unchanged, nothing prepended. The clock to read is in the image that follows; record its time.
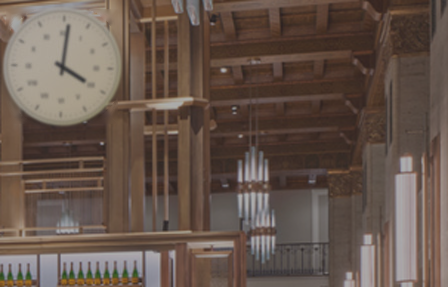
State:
4,01
